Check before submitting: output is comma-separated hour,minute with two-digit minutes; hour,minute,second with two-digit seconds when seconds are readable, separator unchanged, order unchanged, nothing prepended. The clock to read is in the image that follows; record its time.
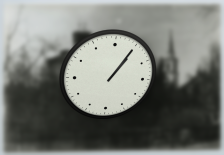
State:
1,05
